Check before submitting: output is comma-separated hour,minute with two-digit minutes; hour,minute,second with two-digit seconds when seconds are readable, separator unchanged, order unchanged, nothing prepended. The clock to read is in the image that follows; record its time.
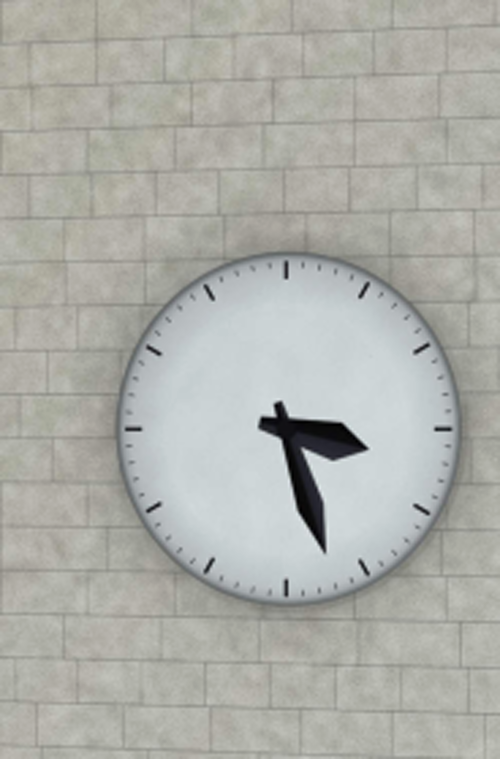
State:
3,27
